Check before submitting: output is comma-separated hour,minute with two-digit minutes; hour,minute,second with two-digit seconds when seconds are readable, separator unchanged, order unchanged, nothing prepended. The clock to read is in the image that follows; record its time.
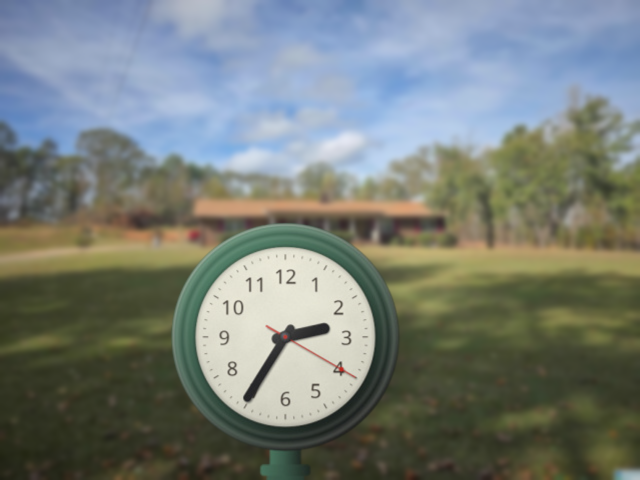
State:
2,35,20
